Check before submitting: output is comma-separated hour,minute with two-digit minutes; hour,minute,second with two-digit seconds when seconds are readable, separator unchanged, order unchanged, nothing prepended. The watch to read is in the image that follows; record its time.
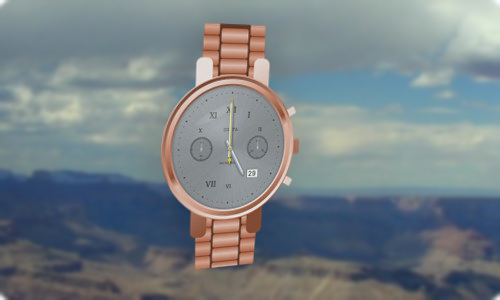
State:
5,00
